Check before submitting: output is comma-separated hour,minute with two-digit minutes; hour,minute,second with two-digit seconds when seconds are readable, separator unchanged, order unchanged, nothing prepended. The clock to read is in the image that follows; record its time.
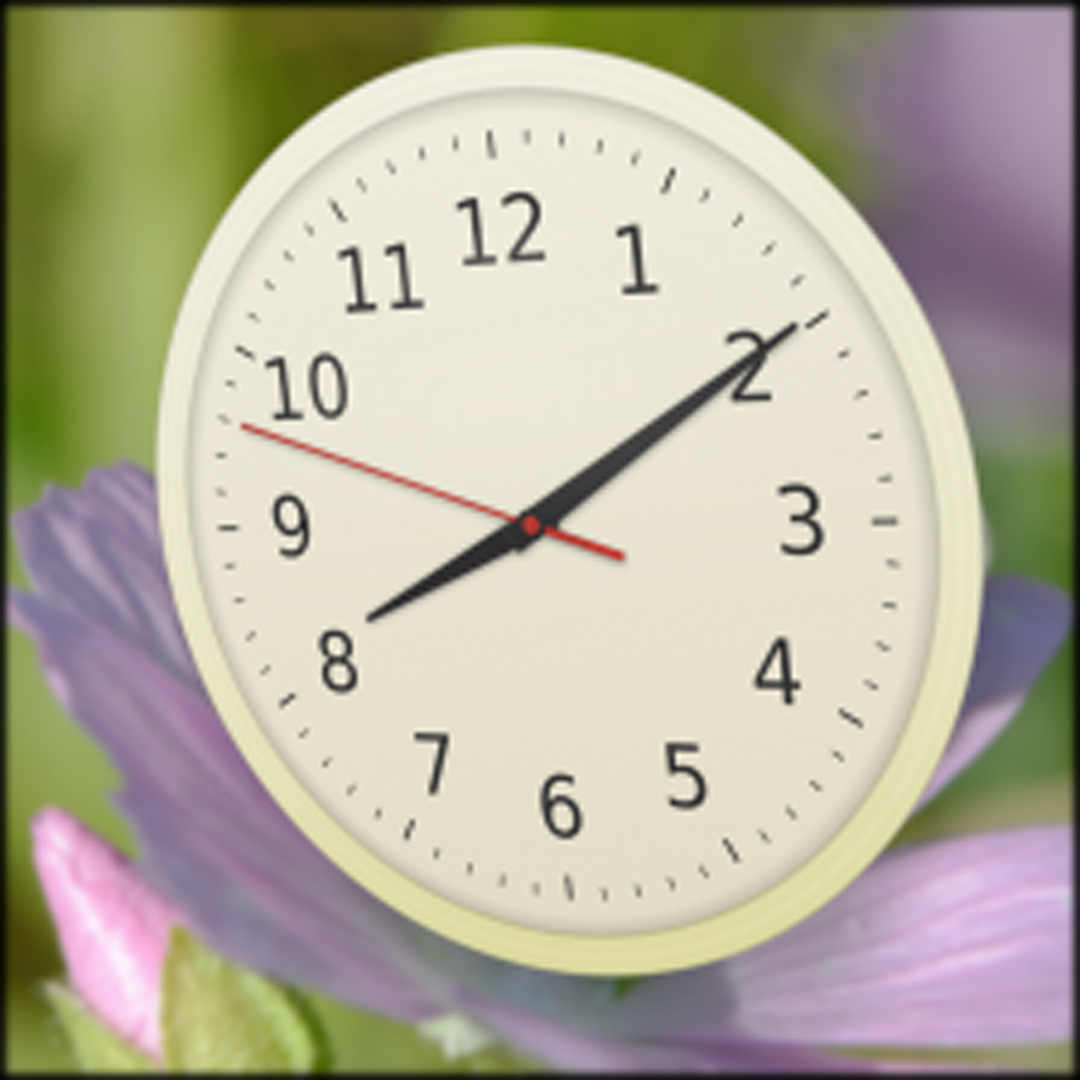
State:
8,09,48
